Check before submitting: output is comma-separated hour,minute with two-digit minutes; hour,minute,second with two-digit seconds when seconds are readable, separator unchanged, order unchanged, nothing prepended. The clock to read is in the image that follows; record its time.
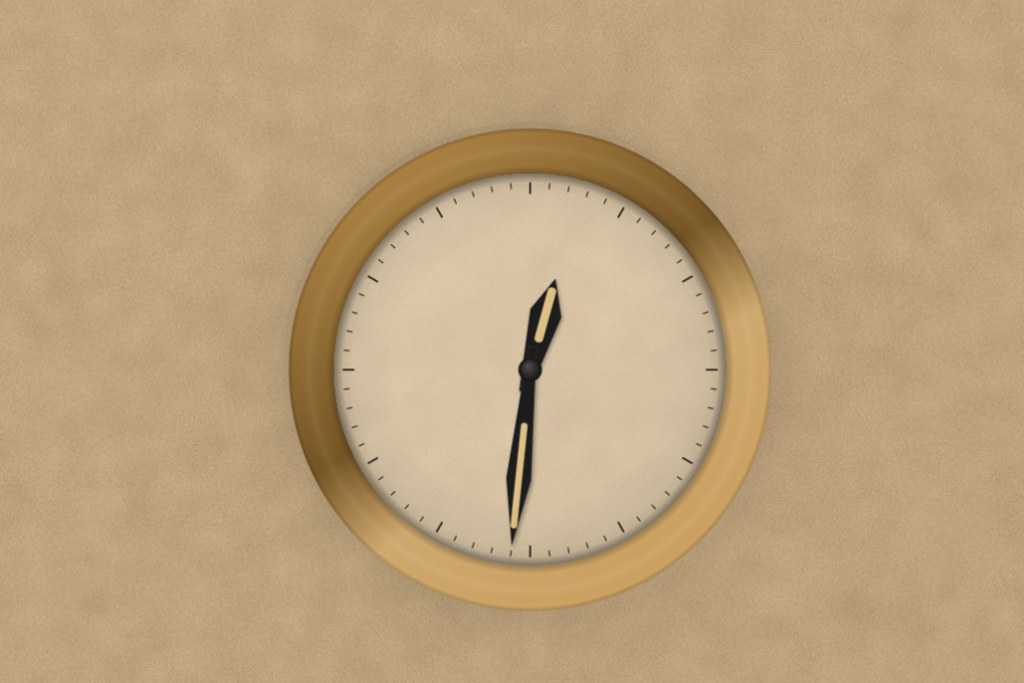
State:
12,31
